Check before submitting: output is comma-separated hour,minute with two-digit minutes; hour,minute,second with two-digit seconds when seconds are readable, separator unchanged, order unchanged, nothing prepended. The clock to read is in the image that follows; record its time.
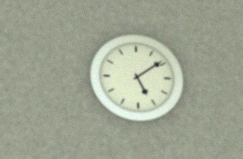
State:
5,09
